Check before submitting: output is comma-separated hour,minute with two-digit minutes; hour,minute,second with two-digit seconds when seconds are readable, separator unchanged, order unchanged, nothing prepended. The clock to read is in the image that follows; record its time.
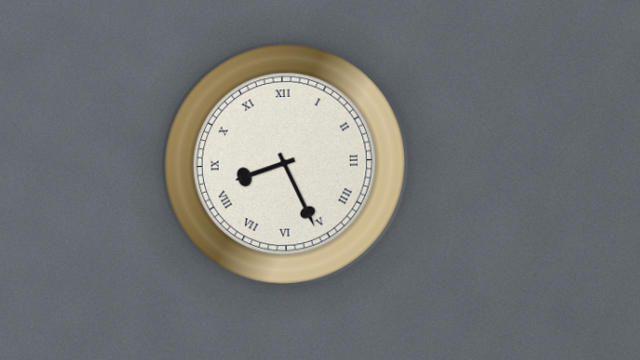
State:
8,26
